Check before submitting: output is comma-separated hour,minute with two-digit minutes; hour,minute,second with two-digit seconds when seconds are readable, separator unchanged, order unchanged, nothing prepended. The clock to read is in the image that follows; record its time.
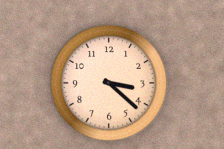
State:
3,22
